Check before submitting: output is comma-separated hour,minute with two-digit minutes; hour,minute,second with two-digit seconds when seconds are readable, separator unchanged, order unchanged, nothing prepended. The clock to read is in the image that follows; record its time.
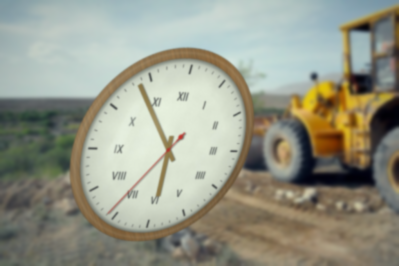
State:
5,53,36
